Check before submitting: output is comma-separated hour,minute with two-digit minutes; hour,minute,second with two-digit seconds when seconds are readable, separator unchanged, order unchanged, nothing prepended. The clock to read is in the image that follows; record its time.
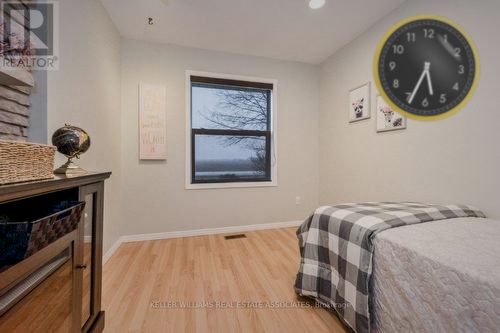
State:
5,34
